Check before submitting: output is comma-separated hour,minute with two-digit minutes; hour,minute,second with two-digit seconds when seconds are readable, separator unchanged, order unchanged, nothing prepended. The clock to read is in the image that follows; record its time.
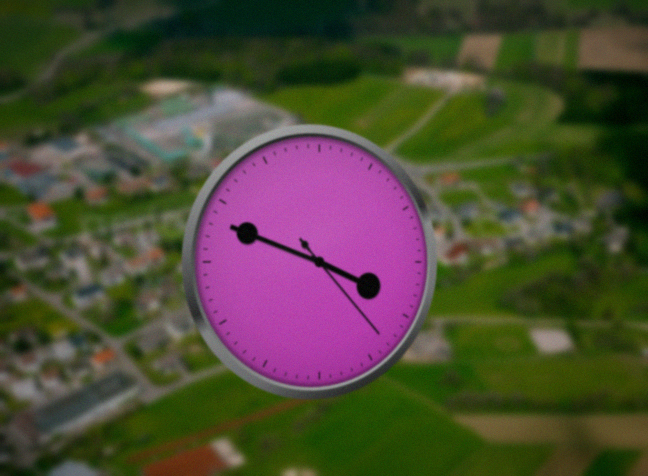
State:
3,48,23
